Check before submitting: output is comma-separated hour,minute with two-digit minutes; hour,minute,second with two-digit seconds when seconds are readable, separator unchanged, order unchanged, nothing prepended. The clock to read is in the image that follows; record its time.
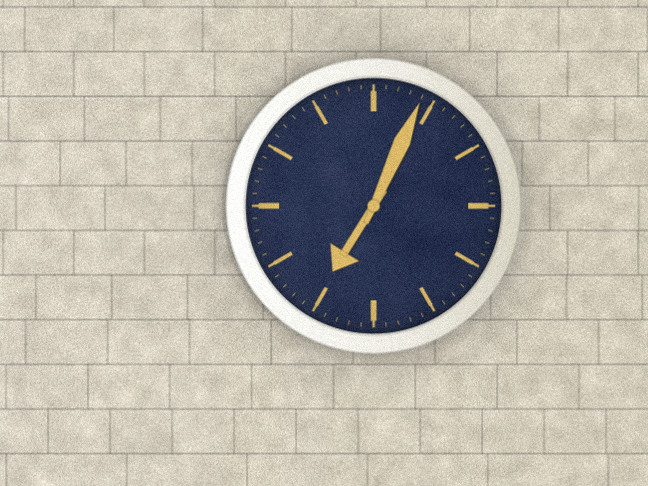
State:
7,04
